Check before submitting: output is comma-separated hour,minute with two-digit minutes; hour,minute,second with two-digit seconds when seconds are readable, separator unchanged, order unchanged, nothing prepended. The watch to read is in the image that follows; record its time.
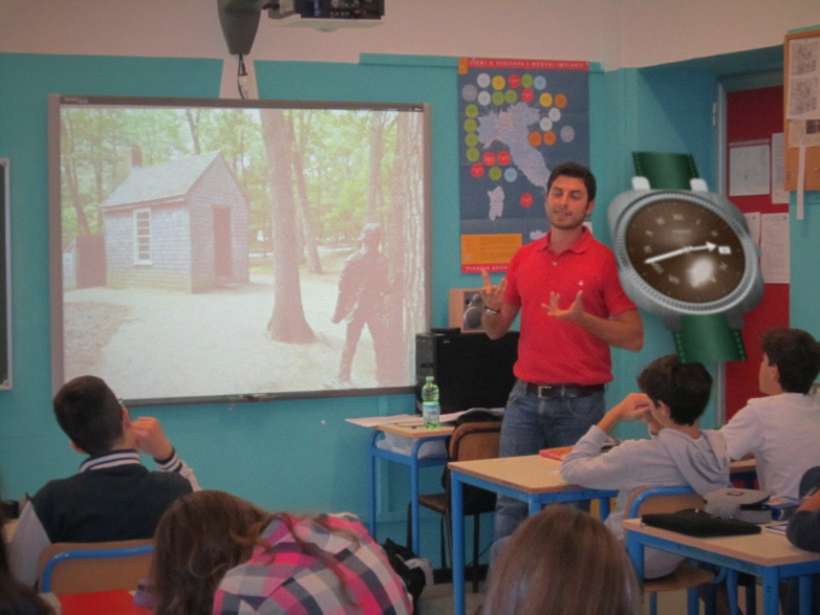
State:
2,42
